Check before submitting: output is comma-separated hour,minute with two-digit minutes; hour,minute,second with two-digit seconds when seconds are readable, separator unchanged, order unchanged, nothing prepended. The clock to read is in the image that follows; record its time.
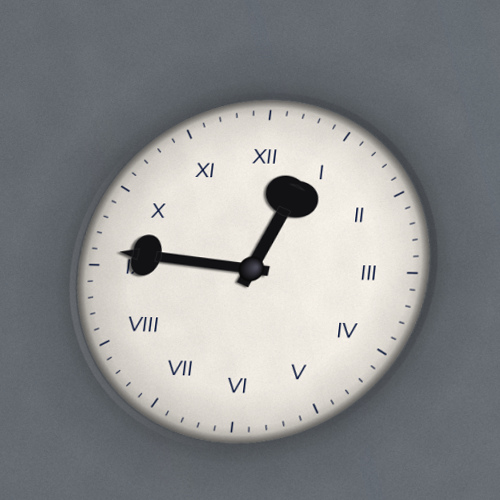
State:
12,46
